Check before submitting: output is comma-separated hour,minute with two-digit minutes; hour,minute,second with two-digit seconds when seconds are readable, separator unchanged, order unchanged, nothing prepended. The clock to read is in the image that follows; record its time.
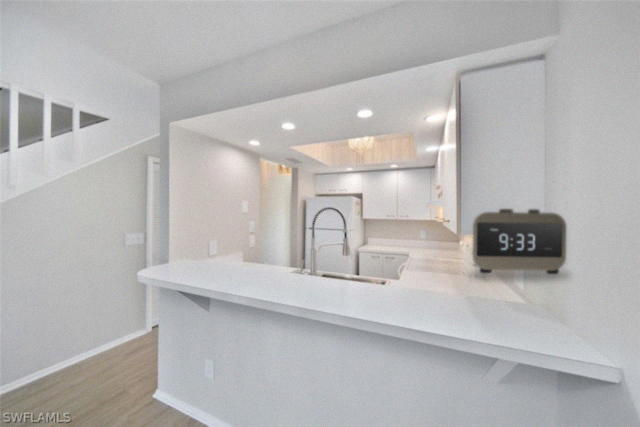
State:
9,33
